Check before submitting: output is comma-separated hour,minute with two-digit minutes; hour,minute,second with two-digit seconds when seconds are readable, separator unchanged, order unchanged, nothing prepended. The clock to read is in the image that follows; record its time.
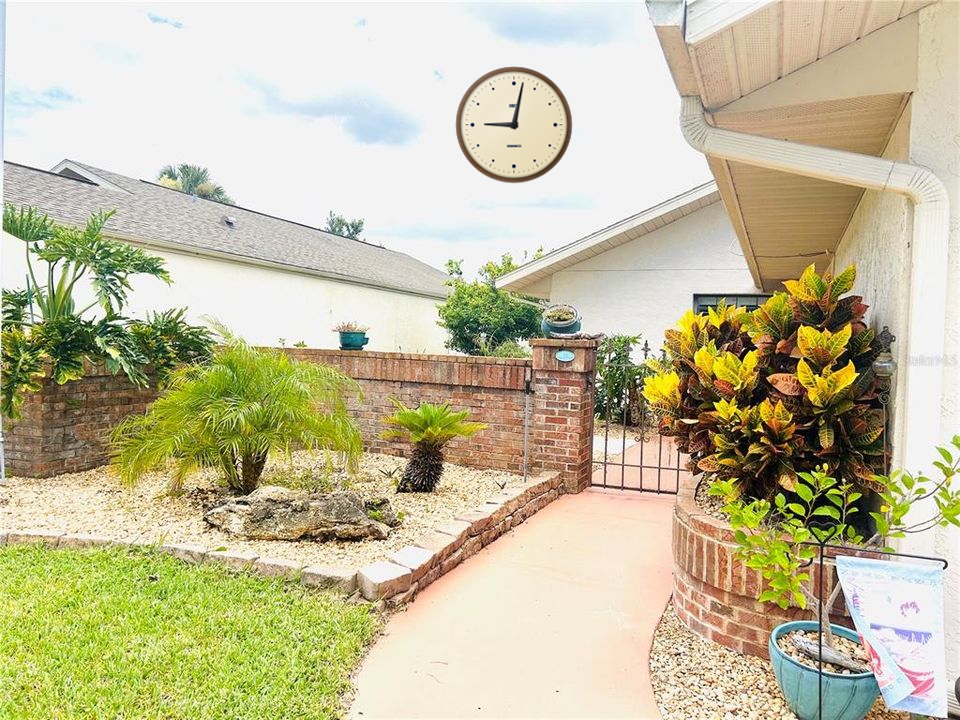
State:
9,02
